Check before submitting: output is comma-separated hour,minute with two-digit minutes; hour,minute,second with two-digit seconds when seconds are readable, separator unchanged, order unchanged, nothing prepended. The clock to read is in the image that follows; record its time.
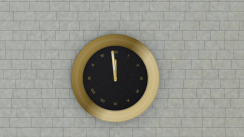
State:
11,59
